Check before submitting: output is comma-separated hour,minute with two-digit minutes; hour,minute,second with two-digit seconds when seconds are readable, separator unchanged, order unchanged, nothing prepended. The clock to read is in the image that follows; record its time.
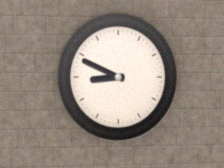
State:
8,49
